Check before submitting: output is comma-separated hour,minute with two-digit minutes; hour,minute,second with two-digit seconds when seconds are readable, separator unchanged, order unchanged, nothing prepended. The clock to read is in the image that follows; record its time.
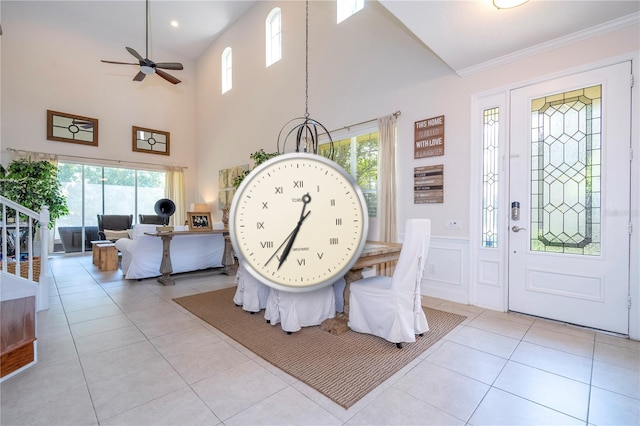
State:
12,34,37
